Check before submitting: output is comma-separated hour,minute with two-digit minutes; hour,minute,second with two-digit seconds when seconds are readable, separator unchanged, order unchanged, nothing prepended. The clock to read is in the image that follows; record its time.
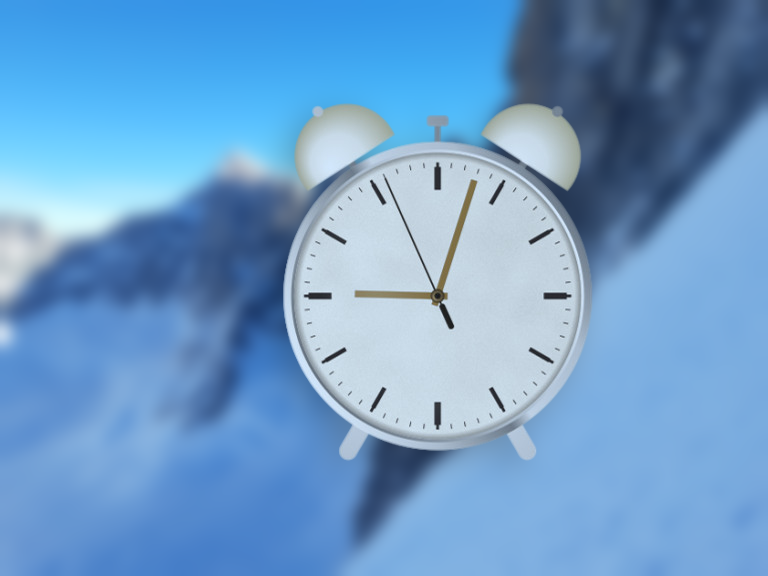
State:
9,02,56
